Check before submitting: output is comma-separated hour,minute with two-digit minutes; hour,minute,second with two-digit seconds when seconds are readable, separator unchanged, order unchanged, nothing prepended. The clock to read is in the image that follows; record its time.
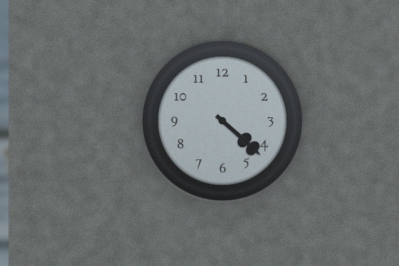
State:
4,22
